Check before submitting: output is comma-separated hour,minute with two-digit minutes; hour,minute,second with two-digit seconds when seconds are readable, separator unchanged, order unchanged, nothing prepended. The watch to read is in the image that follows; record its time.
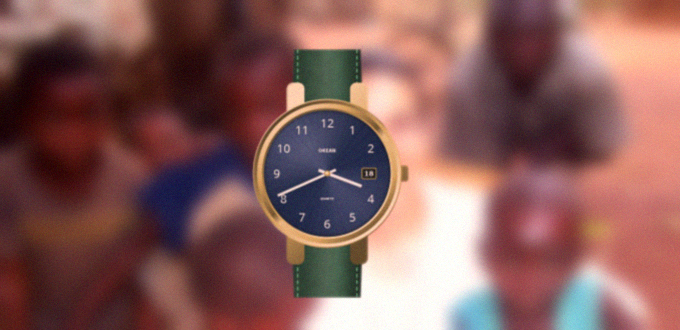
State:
3,41
